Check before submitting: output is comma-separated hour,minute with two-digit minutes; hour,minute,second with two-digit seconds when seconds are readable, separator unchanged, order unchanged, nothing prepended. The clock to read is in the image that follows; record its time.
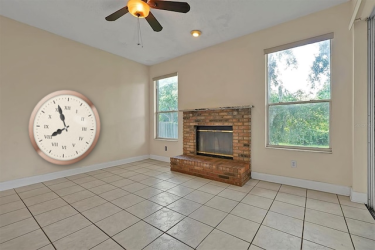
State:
7,56
